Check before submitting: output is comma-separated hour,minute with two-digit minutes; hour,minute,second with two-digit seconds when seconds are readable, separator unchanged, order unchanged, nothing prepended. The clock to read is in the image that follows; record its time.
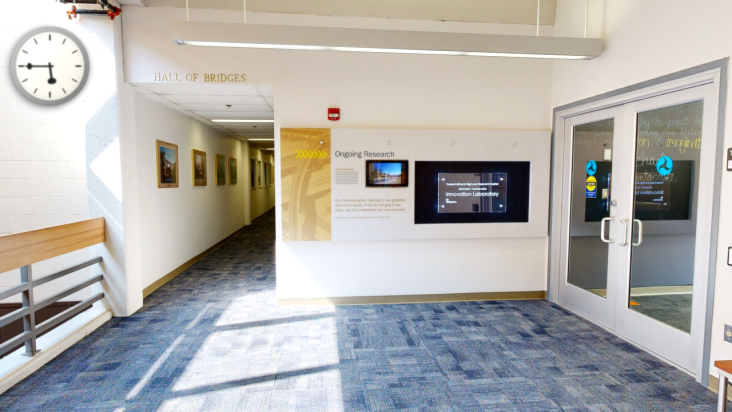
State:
5,45
